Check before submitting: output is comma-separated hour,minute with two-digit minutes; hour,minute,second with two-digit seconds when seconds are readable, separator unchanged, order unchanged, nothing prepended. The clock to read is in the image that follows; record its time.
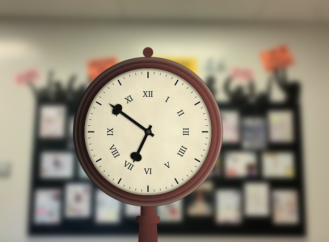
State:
6,51
